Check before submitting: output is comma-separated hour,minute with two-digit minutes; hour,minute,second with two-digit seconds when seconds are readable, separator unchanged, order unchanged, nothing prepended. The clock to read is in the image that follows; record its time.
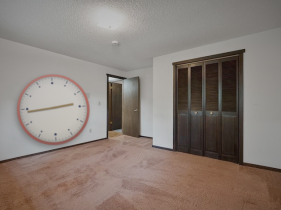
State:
2,44
